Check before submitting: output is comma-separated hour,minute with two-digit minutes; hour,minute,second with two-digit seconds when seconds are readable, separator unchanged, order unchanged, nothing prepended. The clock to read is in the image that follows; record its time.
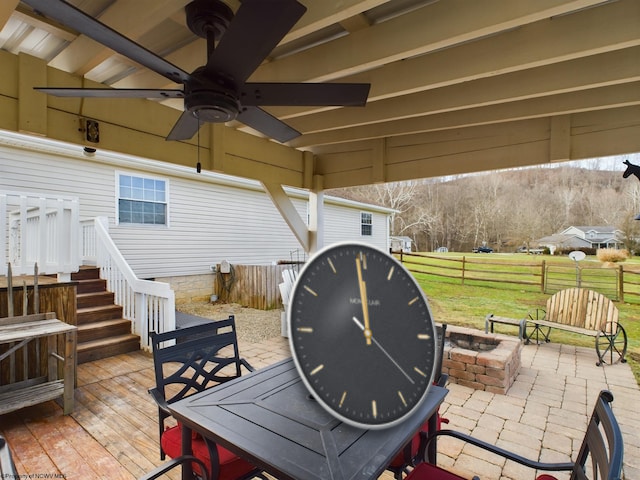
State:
11,59,22
